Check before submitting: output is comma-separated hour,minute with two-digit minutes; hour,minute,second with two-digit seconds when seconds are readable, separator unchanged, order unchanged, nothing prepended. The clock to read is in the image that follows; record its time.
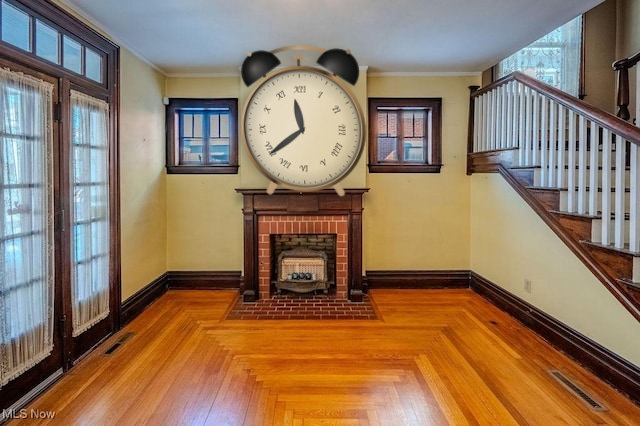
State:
11,39
